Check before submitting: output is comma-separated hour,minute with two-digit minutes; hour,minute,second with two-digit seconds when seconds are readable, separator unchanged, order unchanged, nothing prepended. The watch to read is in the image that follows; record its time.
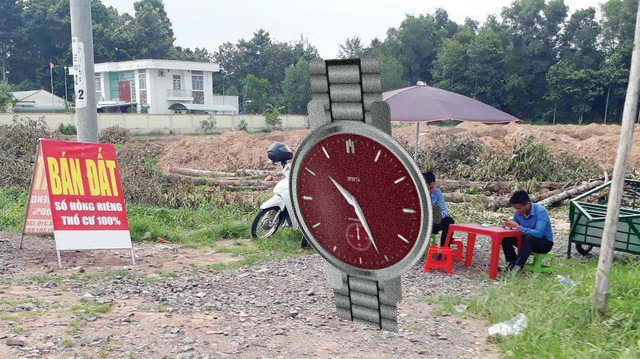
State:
10,26
